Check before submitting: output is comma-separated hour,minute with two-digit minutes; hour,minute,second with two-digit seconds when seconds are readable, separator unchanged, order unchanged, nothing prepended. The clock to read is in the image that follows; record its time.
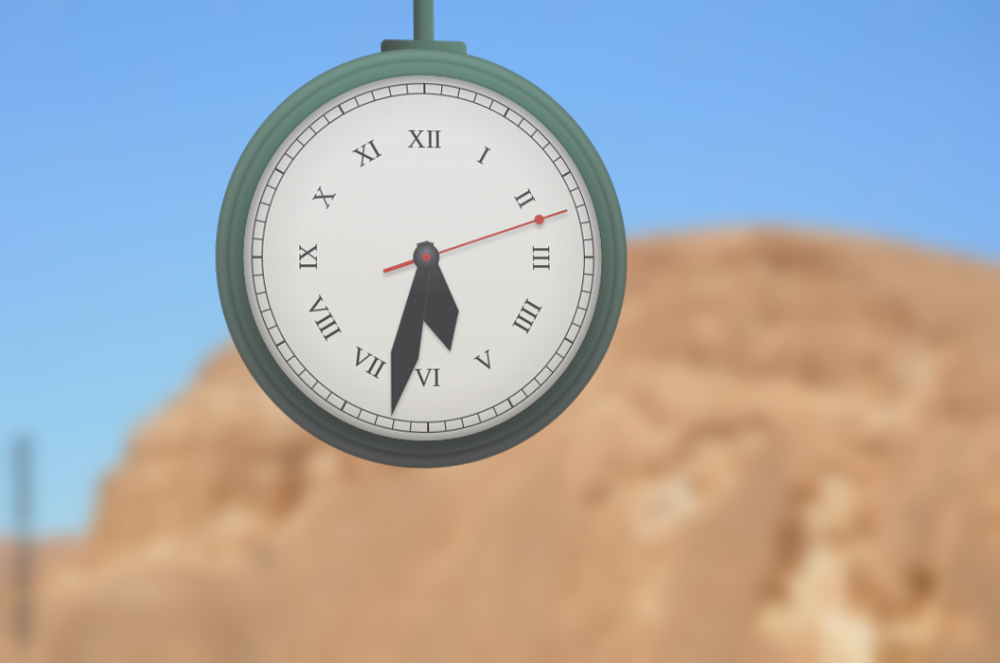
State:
5,32,12
